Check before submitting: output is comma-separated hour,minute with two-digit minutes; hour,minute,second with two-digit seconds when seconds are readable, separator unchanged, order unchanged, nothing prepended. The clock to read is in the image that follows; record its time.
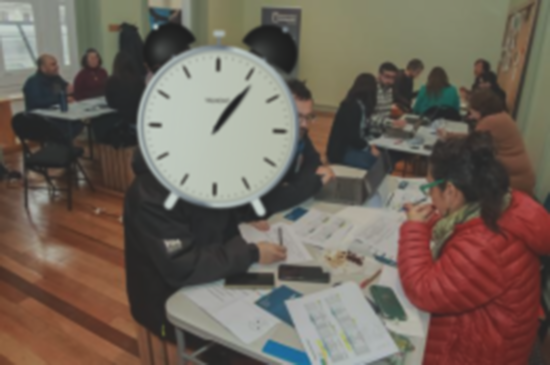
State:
1,06
